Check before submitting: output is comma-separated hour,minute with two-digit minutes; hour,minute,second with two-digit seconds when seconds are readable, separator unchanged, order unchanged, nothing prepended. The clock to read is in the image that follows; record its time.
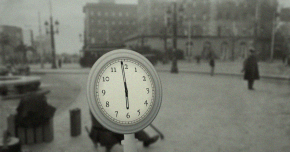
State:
5,59
